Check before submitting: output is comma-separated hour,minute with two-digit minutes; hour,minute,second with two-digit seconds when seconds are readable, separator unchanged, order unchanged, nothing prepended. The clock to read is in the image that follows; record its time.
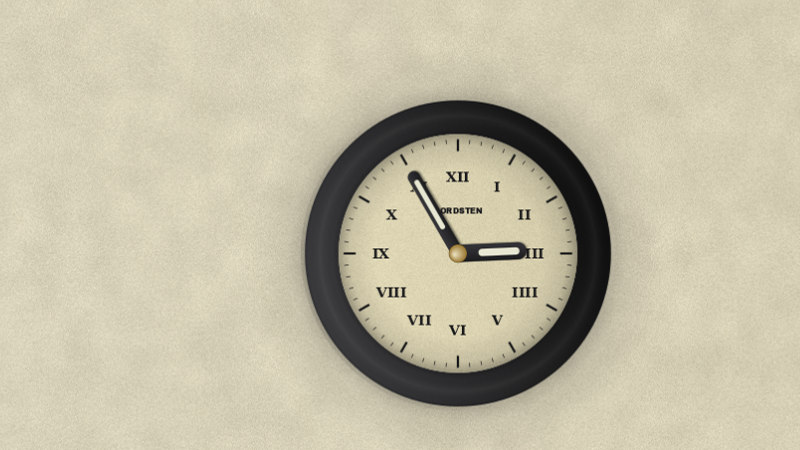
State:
2,55
